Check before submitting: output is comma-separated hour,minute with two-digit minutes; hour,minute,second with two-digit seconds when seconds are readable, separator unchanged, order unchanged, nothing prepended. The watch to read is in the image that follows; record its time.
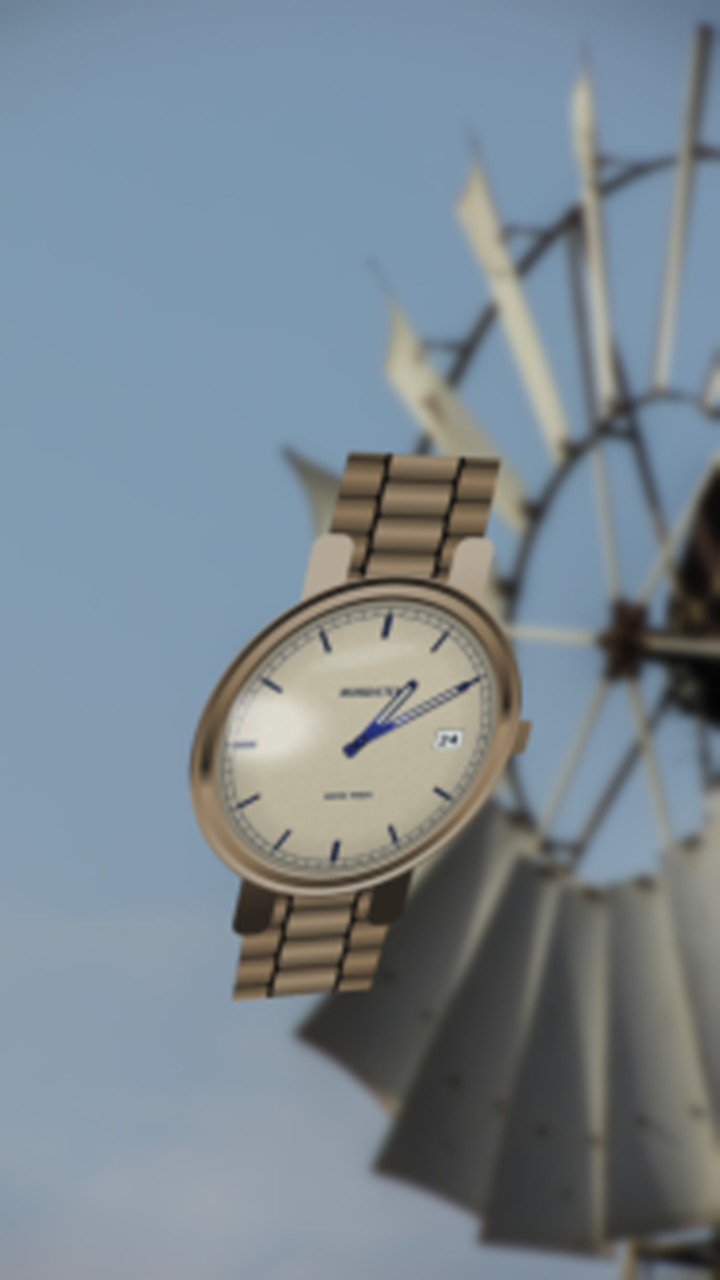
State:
1,10
